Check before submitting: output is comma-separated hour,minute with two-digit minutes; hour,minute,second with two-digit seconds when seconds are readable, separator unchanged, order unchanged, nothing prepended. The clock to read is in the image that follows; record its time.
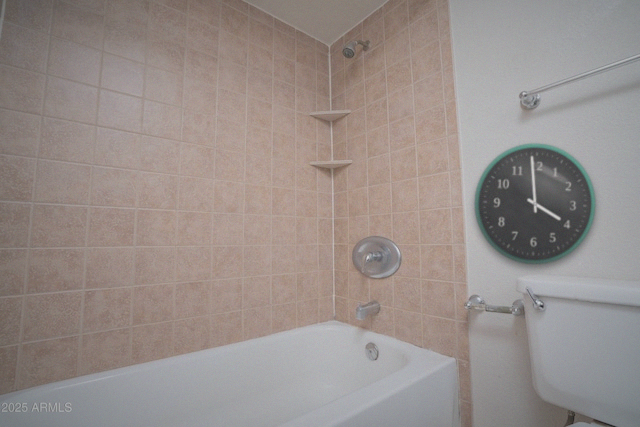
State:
3,59
